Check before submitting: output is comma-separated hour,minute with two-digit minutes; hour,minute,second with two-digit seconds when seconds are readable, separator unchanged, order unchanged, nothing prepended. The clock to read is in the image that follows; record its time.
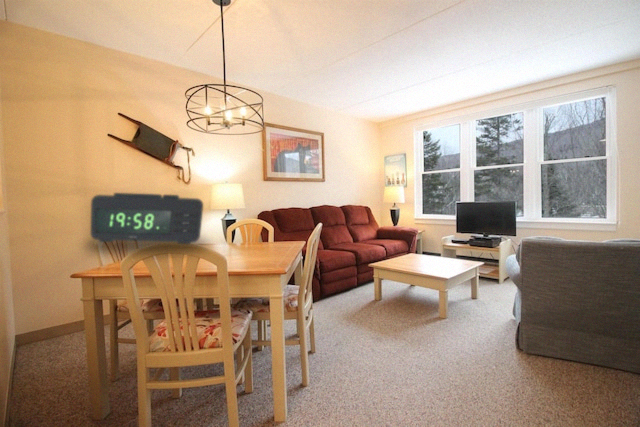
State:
19,58
